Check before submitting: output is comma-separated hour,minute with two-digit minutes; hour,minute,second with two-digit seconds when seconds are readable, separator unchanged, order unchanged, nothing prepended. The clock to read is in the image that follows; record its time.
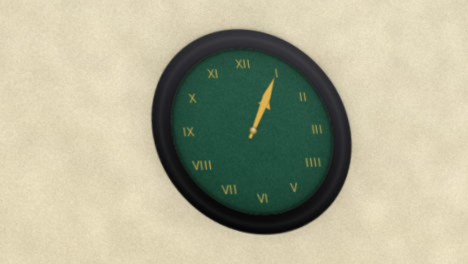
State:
1,05
